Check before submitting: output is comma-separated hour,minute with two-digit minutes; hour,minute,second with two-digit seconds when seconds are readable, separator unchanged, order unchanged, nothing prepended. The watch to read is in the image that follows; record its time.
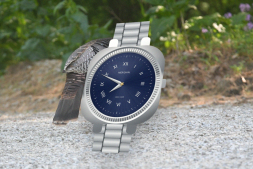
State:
7,49
